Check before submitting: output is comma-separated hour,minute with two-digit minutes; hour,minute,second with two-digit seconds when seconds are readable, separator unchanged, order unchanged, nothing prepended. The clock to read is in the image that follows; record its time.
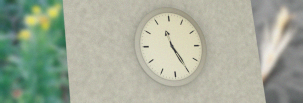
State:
11,25
